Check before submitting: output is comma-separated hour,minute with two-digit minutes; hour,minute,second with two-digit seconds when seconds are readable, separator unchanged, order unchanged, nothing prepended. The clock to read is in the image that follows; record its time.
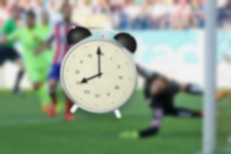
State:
7,59
